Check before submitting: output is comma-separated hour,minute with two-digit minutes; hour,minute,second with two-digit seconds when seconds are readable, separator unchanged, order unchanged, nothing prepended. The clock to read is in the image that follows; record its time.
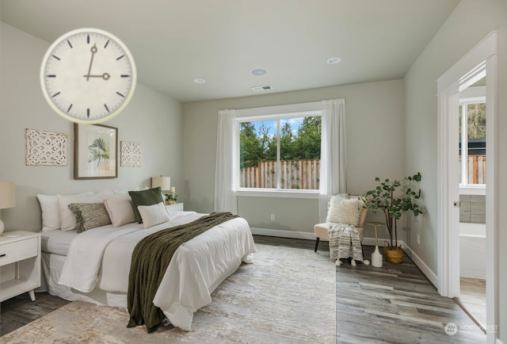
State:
3,02
